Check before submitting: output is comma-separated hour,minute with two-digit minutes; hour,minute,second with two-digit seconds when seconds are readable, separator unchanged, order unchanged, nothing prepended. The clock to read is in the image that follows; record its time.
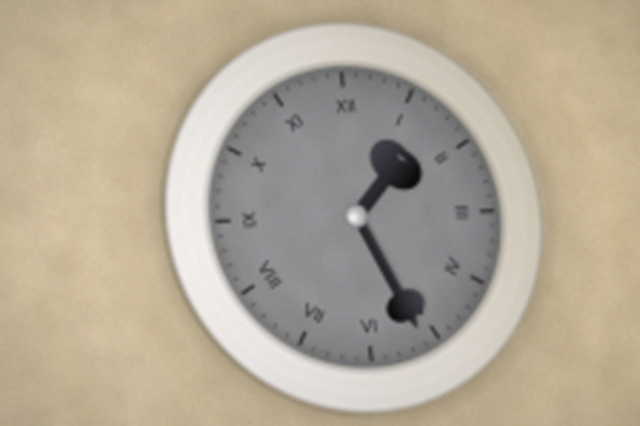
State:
1,26
